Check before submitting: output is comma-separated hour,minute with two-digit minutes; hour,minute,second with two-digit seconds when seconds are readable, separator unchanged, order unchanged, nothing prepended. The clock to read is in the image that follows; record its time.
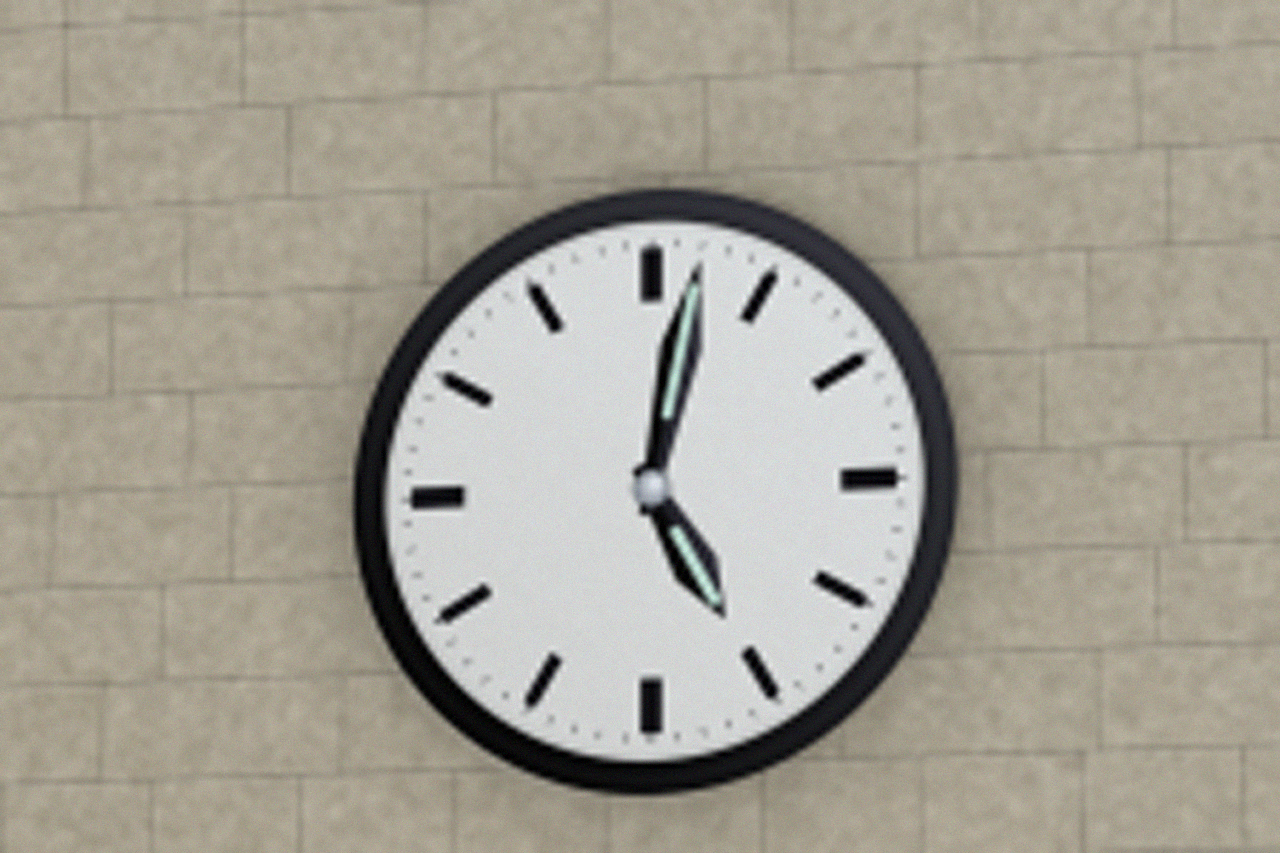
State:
5,02
